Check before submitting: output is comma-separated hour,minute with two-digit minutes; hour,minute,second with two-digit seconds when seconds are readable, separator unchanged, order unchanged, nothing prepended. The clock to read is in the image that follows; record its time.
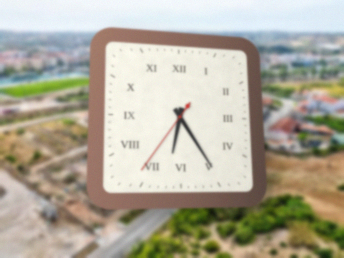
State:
6,24,36
